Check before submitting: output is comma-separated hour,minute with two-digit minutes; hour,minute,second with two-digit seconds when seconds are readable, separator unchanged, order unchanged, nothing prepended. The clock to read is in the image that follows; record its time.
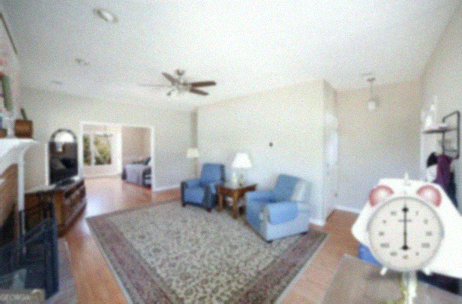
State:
6,00
